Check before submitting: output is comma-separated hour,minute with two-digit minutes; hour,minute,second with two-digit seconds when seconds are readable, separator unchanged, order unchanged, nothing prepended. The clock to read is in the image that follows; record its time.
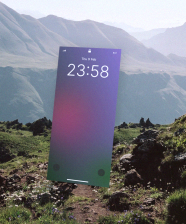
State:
23,58
